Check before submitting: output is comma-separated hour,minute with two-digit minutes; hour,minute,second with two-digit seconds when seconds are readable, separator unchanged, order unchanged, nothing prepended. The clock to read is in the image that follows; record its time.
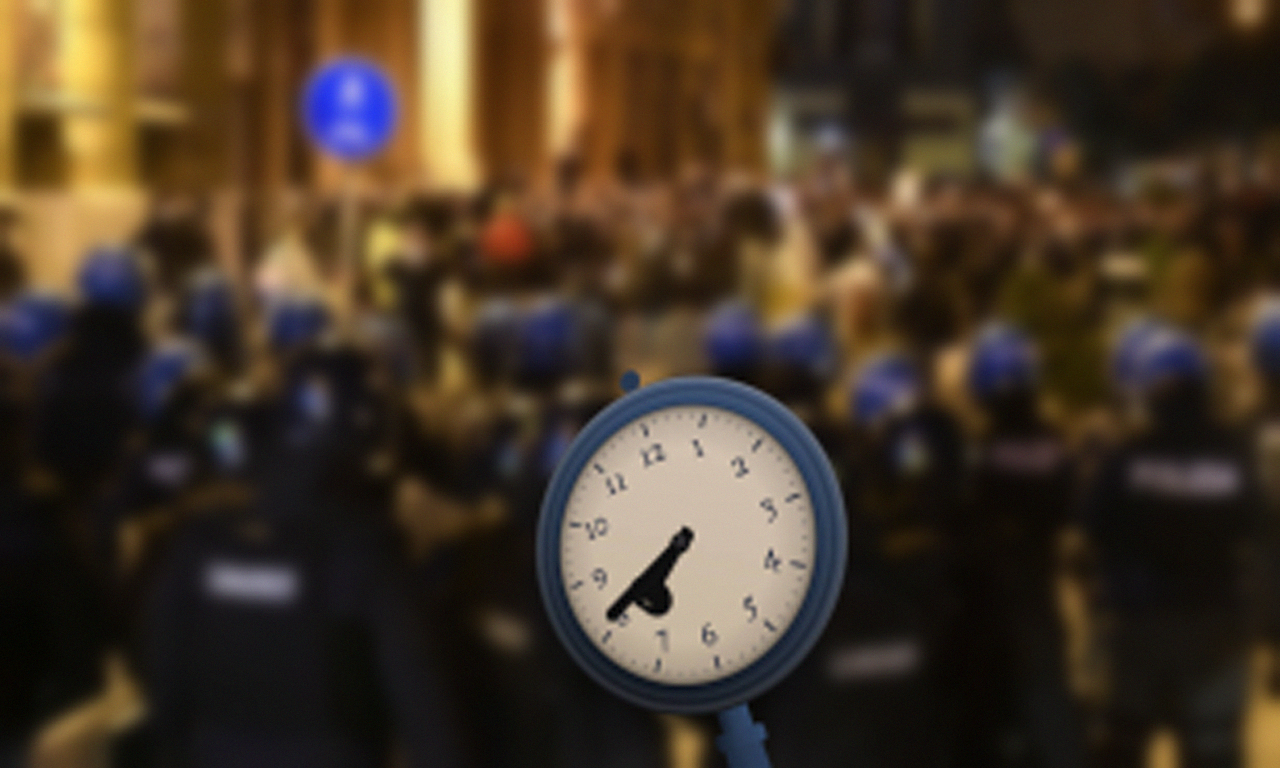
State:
7,41
